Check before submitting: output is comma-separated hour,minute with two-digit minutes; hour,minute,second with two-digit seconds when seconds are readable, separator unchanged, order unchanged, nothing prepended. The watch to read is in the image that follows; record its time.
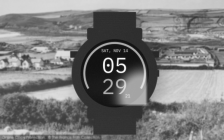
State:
5,29
